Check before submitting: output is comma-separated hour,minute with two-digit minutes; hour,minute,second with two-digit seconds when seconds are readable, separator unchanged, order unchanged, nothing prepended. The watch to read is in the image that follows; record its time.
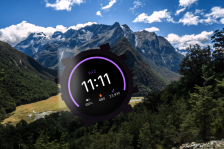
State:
11,11
